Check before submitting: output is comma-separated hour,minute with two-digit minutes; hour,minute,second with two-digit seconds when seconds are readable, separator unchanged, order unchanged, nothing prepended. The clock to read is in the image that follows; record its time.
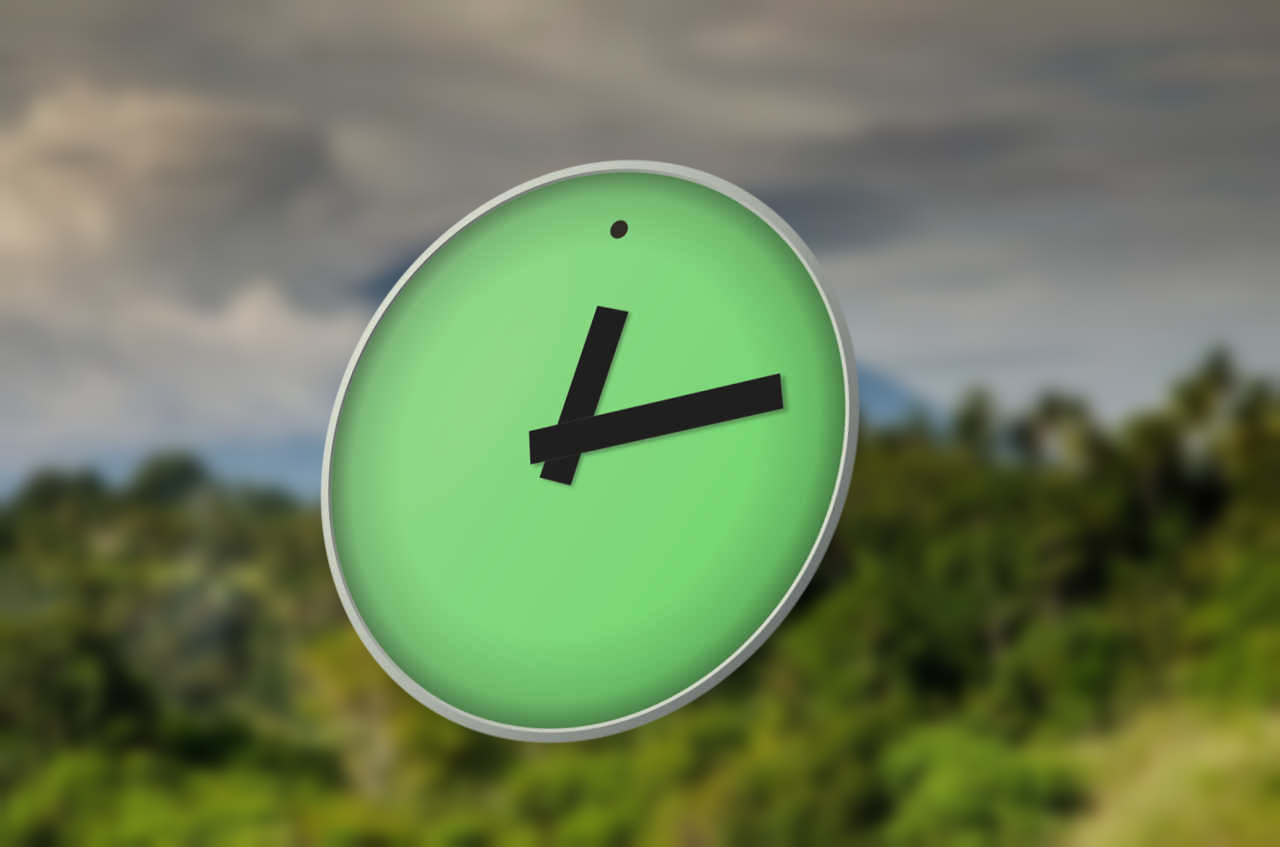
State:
12,12
